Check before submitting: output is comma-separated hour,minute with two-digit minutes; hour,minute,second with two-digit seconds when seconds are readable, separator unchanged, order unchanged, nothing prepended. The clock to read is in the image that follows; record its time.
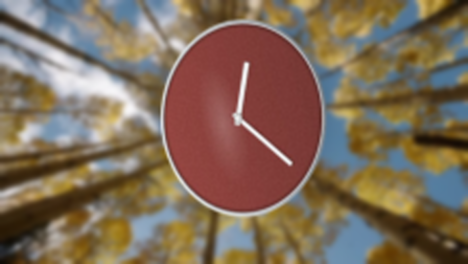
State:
12,21
